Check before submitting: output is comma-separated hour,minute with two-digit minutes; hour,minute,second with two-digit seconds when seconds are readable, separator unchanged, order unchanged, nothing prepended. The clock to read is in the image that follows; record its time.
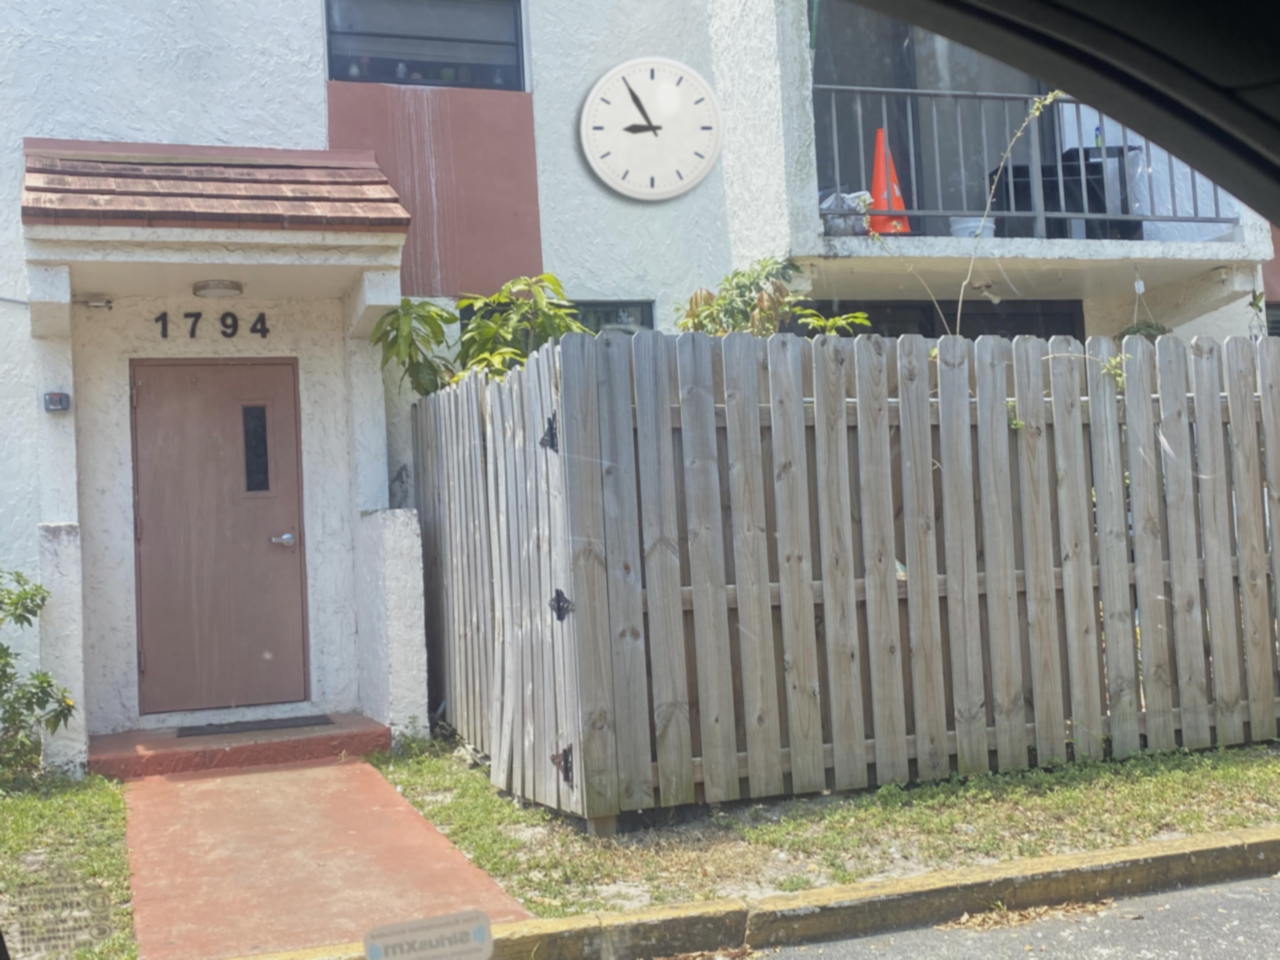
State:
8,55
